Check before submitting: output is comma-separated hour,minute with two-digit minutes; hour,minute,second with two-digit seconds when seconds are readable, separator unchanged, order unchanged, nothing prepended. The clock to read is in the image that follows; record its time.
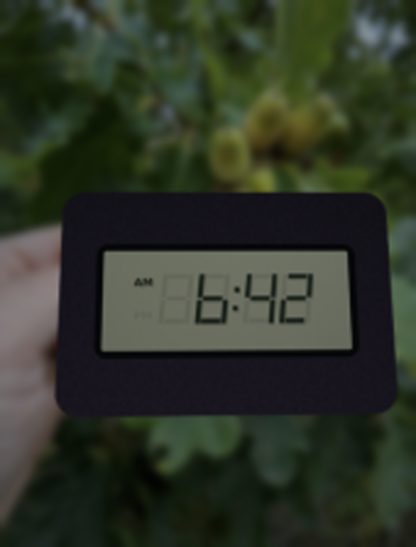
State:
6,42
